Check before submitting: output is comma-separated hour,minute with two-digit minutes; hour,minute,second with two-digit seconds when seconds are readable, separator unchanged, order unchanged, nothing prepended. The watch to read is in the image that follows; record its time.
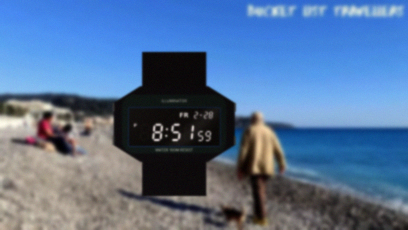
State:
8,51,59
